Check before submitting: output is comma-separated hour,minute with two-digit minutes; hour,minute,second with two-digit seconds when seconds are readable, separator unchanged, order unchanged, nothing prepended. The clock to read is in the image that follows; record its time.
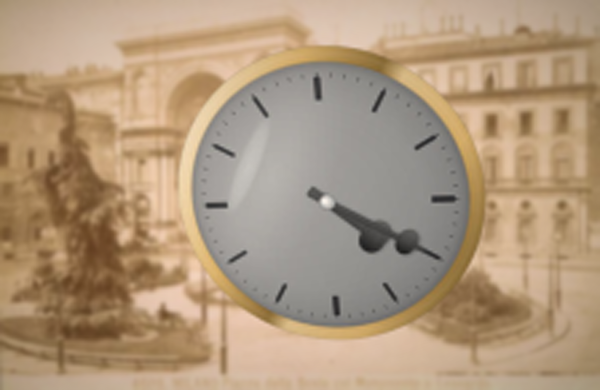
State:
4,20
